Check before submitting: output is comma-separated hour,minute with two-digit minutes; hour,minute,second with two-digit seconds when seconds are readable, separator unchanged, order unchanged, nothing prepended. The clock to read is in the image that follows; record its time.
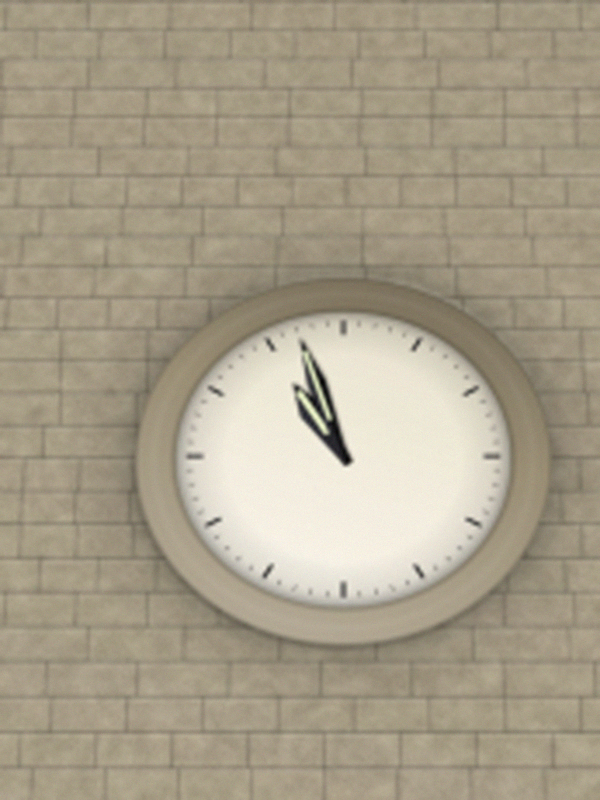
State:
10,57
